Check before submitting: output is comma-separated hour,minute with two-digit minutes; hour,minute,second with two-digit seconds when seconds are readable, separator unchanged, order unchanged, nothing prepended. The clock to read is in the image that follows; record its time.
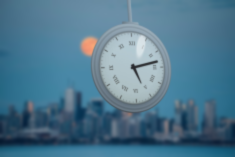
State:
5,13
